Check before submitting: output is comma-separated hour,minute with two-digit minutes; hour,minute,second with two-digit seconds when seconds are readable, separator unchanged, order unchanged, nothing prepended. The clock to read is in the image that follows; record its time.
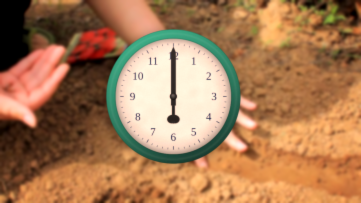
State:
6,00
